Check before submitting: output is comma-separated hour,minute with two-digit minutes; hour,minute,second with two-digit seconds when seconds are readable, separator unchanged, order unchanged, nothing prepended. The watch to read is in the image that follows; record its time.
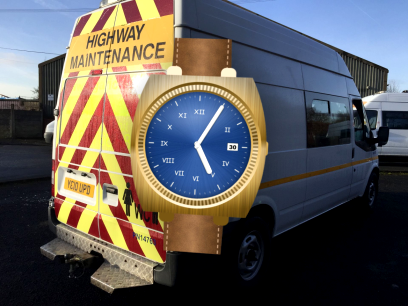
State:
5,05
